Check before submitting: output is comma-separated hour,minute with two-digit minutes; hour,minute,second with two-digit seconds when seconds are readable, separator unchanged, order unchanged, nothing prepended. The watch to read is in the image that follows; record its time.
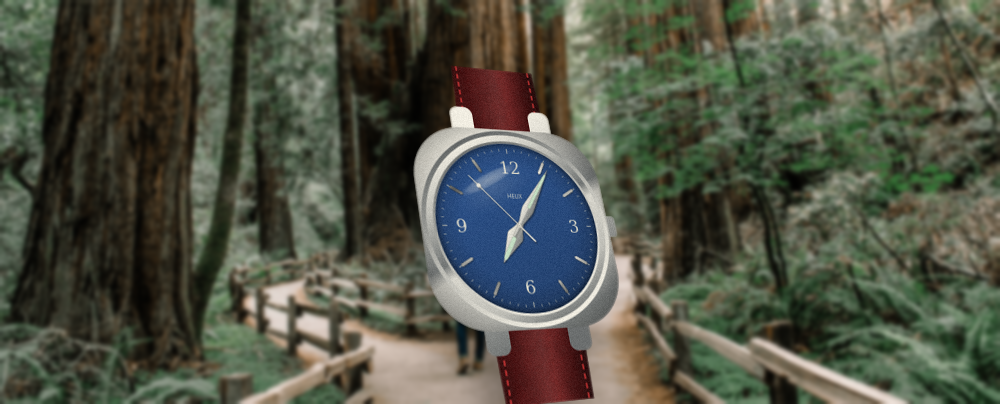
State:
7,05,53
